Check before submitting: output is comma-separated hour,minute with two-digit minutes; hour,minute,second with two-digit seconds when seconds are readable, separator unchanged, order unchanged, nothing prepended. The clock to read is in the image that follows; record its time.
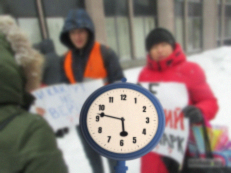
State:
5,47
